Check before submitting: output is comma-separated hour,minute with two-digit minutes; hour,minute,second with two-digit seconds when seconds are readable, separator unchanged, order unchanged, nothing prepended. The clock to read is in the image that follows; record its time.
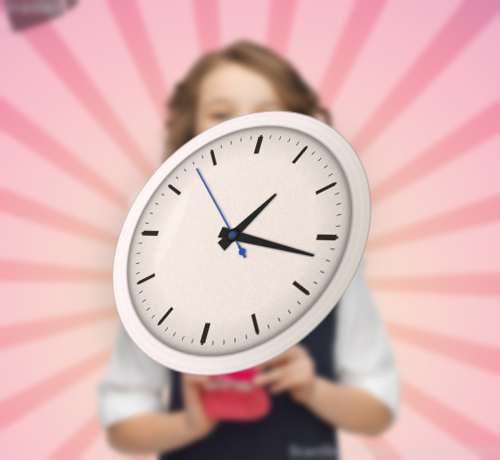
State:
1,16,53
